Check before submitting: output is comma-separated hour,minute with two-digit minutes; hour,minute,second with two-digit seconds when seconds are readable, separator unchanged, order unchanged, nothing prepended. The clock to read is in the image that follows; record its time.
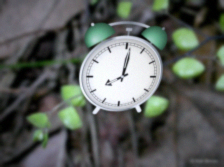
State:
8,01
